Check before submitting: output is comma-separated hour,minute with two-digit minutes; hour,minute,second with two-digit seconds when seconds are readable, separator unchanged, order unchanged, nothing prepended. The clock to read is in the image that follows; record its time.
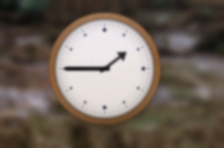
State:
1,45
